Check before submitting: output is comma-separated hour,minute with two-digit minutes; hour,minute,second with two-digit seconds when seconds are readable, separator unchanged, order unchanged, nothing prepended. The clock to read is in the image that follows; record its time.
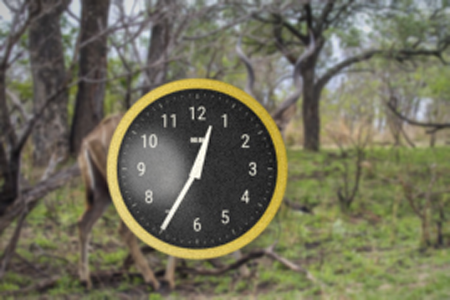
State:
12,35
